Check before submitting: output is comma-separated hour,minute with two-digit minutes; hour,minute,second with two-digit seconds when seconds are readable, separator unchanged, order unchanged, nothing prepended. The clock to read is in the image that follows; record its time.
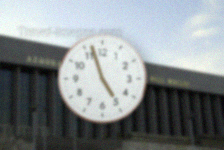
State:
4,57
